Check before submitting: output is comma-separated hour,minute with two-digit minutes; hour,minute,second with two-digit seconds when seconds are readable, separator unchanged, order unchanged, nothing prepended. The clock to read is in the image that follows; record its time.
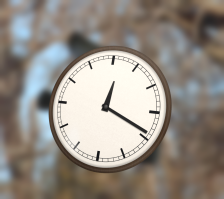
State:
12,19
